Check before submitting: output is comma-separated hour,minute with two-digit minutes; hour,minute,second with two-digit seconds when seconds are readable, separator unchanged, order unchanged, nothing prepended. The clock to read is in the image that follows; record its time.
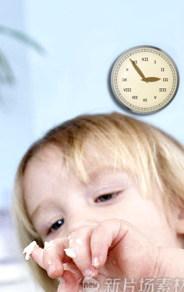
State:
2,54
